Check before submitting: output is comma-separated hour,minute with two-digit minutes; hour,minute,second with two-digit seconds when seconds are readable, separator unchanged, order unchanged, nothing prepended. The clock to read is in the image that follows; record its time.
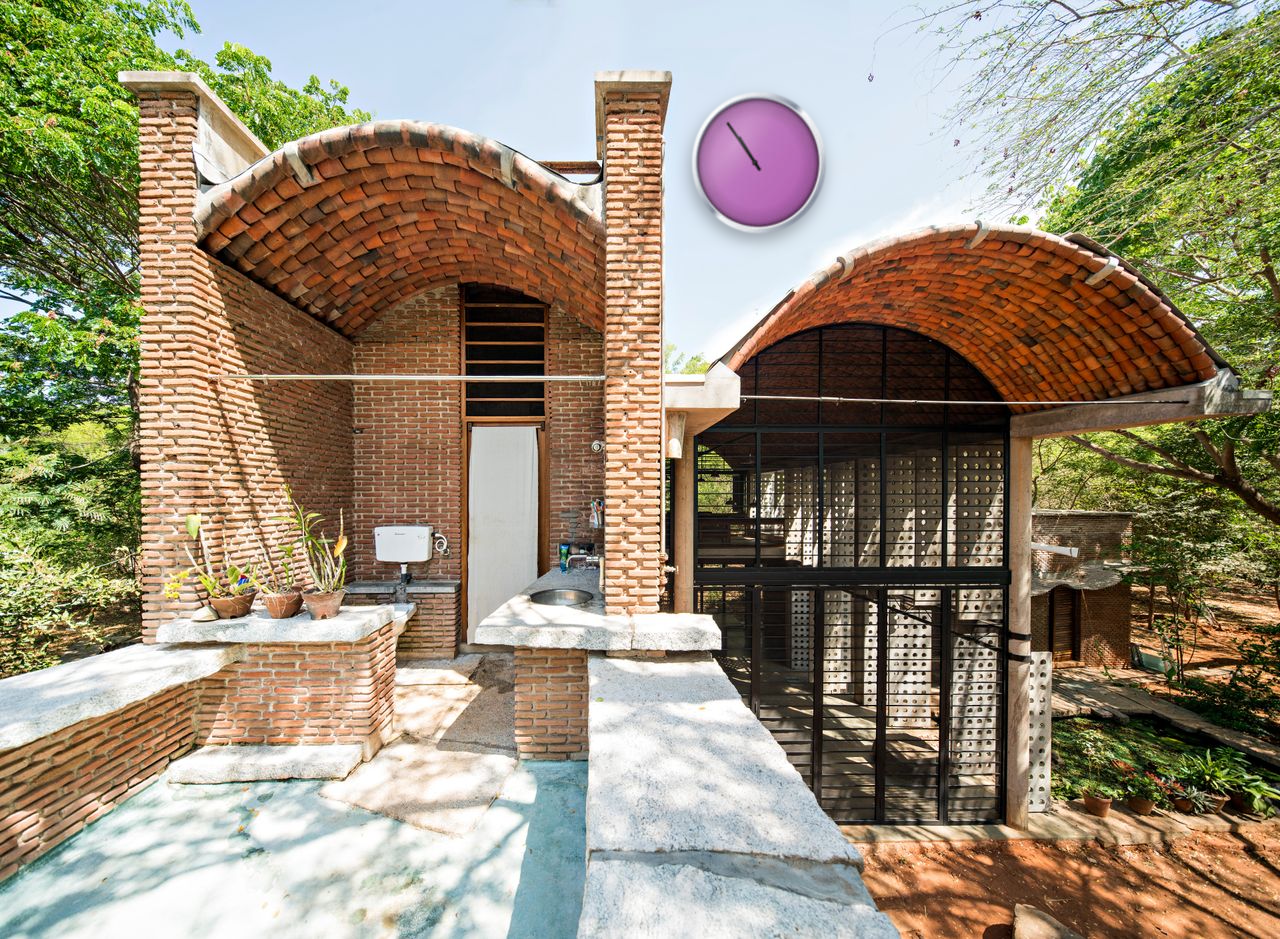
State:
10,54
